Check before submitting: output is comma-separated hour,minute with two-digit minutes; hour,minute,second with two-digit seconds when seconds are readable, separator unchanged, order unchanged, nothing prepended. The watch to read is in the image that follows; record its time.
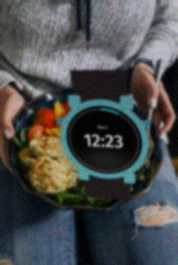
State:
12,23
